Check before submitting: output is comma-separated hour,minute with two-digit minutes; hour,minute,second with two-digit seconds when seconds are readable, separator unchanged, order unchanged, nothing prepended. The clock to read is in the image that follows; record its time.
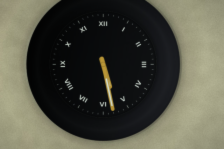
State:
5,28
